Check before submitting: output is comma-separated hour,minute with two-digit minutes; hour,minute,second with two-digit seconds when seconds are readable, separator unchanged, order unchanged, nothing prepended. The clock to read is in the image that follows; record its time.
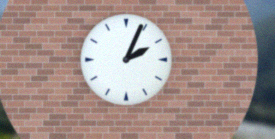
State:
2,04
